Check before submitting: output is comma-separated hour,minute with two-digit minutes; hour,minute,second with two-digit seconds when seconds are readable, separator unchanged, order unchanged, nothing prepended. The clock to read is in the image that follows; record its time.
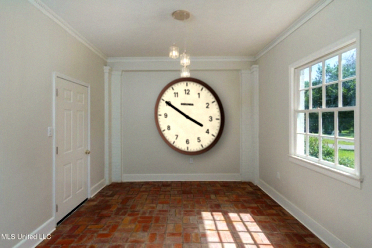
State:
3,50
